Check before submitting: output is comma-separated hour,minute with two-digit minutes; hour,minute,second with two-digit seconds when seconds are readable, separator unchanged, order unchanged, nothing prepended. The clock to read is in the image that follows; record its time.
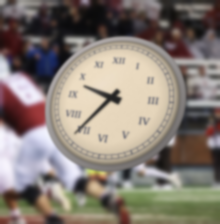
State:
9,36
